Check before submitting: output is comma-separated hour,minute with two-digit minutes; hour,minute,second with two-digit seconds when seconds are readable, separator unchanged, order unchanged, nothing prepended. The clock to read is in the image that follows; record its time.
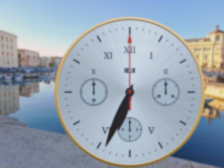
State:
6,34
